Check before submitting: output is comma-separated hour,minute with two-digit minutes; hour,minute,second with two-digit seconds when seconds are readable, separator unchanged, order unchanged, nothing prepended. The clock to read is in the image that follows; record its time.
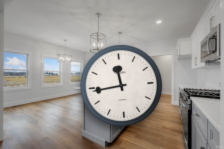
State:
11,44
